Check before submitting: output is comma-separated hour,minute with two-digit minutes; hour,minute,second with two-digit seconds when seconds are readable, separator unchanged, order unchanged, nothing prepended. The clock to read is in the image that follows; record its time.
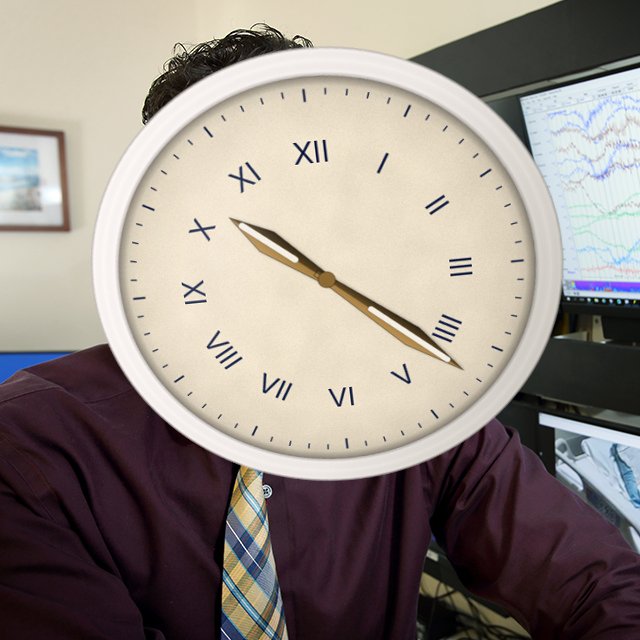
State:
10,22
